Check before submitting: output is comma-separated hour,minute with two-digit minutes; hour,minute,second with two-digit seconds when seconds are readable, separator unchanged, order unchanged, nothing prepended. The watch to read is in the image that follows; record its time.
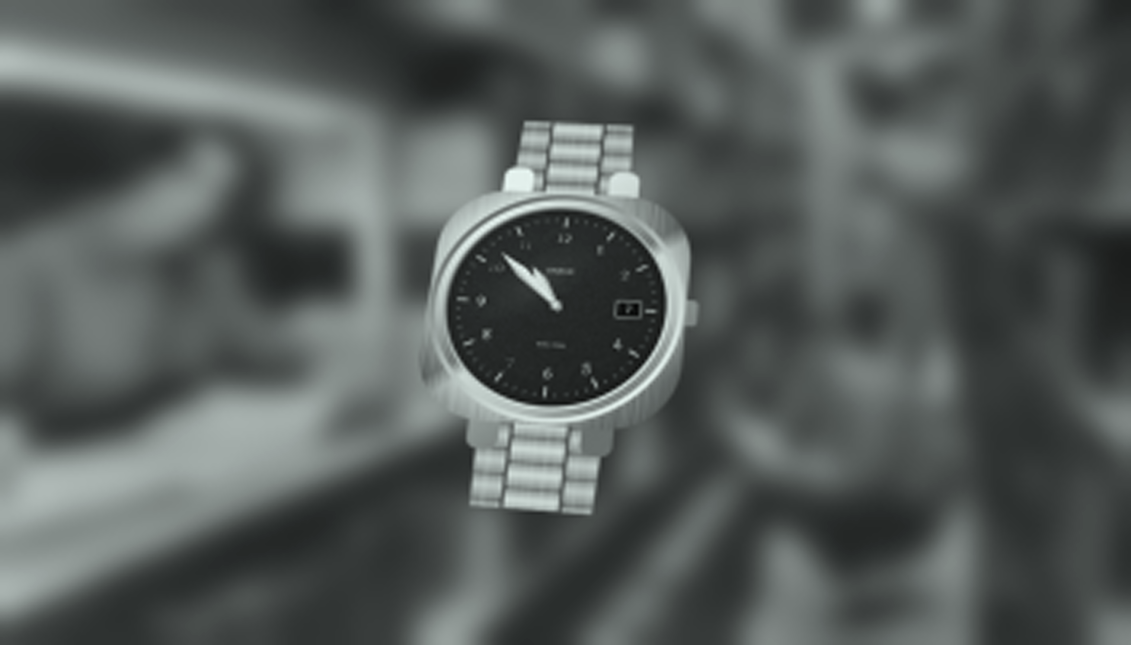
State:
10,52
